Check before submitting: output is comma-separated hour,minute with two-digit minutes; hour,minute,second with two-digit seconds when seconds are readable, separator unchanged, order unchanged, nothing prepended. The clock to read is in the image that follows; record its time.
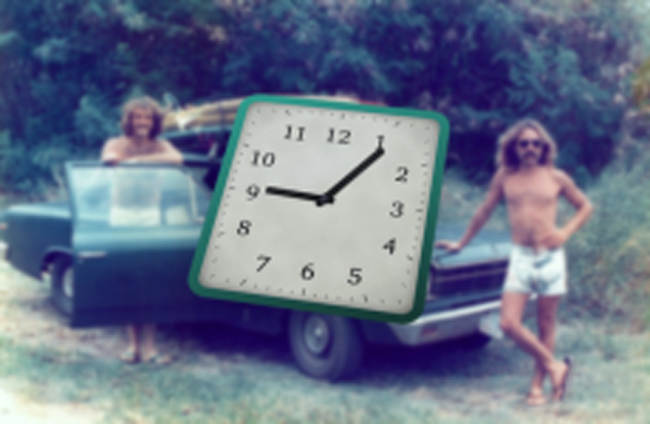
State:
9,06
